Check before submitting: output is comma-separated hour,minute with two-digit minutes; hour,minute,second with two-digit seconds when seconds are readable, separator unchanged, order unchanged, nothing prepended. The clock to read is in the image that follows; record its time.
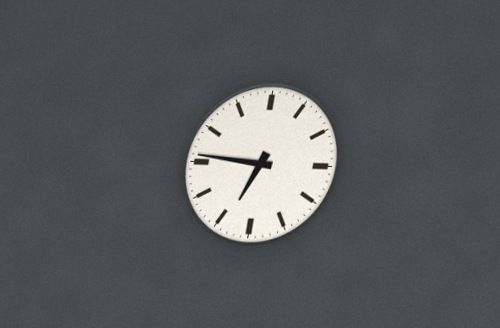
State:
6,46
